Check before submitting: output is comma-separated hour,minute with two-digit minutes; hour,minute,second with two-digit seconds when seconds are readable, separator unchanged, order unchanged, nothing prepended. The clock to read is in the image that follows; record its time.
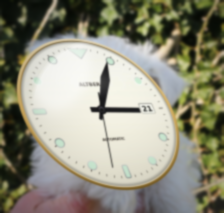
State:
3,04,32
